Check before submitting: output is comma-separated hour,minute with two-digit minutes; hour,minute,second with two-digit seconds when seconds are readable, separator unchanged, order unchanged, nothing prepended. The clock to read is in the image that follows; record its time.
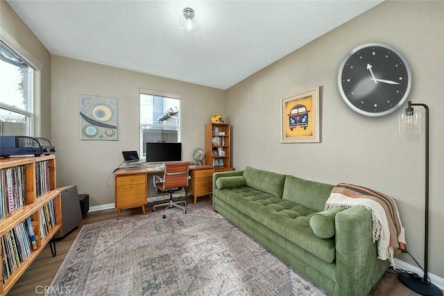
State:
11,17
